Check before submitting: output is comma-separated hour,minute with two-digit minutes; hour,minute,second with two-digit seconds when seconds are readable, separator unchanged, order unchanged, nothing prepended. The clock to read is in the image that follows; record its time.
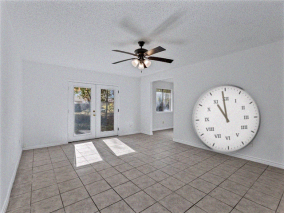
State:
10,59
